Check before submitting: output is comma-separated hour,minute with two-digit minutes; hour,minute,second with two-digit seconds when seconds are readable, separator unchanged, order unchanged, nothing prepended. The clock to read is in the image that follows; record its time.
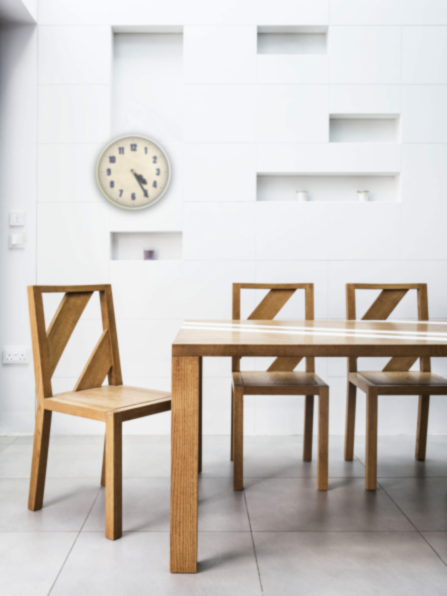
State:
4,25
